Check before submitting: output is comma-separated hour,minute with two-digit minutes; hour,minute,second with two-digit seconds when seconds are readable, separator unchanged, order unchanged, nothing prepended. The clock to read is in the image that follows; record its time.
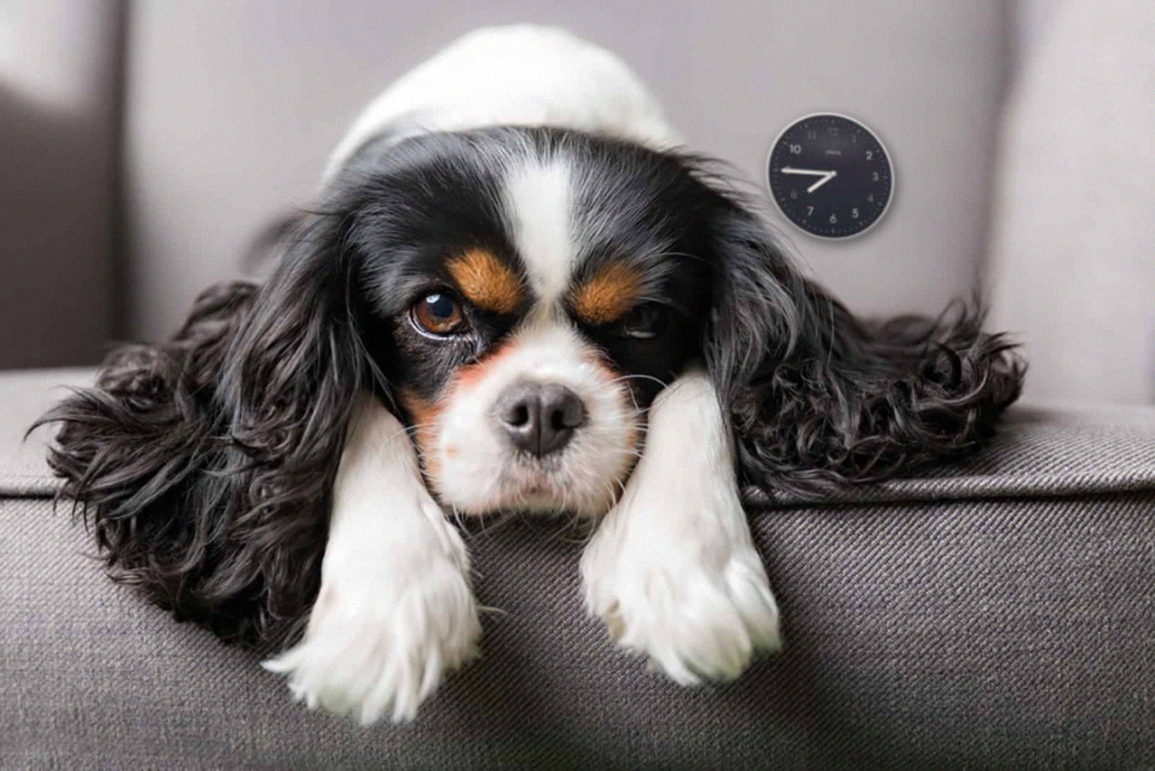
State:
7,45
